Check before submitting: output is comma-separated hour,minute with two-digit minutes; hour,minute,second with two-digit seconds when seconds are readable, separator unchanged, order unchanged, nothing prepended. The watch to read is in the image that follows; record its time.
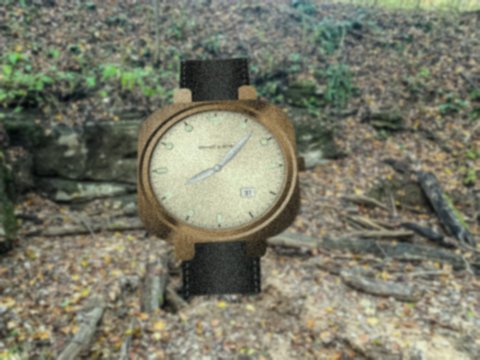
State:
8,07
